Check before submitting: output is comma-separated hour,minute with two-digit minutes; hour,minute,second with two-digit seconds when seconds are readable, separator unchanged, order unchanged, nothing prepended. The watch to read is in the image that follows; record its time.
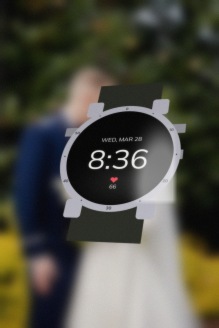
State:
8,36
